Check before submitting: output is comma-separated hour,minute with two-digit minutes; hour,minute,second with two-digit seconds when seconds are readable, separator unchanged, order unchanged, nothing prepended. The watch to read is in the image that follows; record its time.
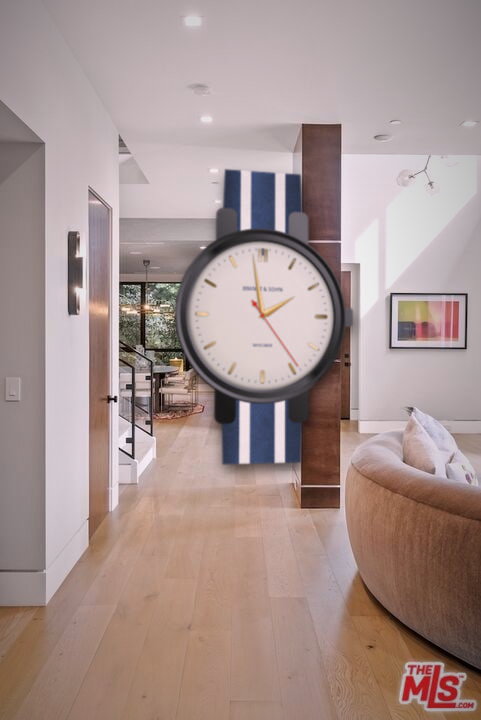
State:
1,58,24
